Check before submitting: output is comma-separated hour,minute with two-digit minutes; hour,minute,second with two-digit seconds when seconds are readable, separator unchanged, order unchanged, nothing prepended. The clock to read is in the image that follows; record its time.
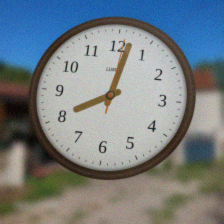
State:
8,02,01
